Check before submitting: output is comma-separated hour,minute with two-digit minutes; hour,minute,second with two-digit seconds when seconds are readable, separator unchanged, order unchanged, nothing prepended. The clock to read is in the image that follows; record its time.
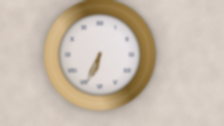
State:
6,34
